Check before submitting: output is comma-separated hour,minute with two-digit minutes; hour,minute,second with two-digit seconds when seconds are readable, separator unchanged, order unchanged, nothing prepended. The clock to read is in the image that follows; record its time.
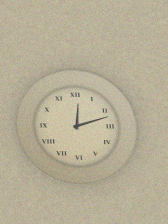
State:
12,12
